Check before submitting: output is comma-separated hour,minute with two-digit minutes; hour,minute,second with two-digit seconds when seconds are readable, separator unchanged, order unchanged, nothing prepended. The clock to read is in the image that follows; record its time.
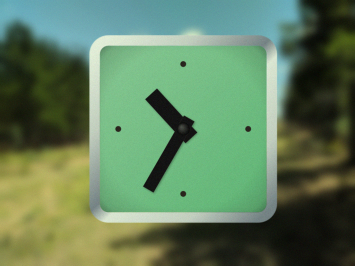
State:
10,35
